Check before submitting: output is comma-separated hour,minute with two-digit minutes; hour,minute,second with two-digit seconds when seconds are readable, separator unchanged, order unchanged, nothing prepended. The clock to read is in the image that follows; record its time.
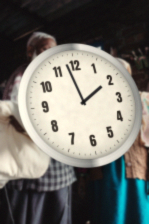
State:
1,58
